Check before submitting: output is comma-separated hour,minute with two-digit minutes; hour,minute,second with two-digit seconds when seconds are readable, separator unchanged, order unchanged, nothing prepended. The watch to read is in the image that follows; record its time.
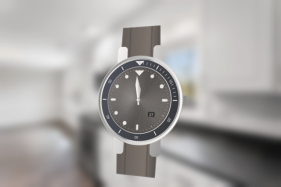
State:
11,59
